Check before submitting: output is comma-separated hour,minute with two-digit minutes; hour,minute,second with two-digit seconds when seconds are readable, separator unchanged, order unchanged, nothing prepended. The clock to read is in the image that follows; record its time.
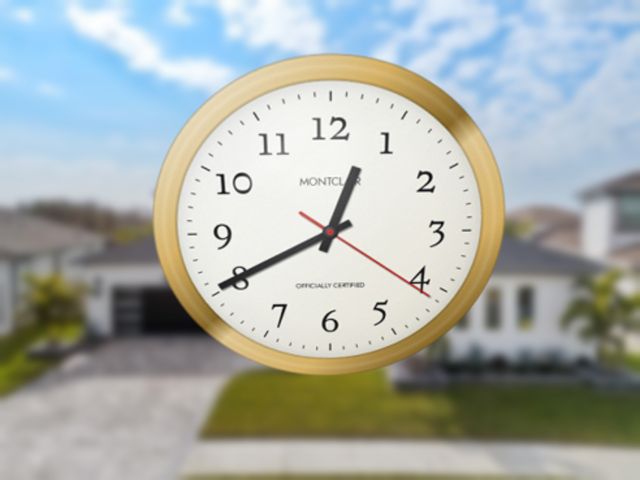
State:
12,40,21
